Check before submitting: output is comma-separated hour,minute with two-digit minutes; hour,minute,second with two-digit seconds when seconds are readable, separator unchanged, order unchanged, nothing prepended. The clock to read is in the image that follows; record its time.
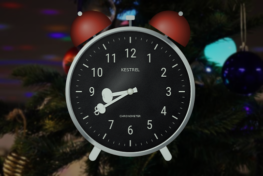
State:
8,40
